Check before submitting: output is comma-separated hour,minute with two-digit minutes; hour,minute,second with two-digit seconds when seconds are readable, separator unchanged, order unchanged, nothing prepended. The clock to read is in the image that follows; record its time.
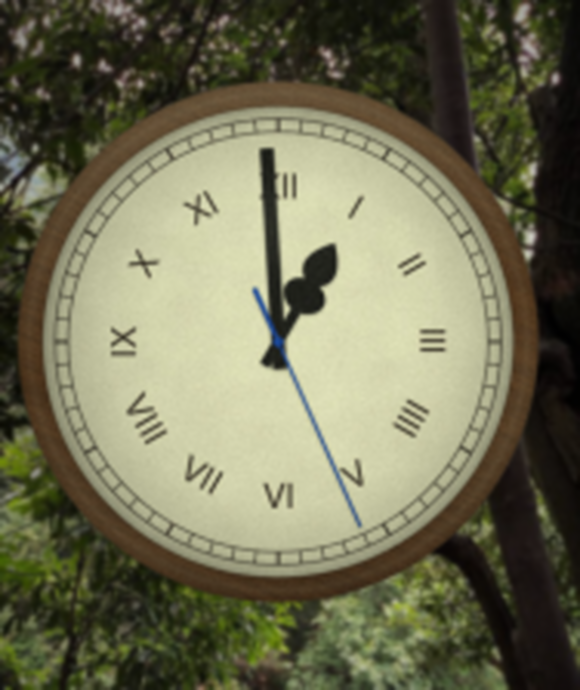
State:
12,59,26
